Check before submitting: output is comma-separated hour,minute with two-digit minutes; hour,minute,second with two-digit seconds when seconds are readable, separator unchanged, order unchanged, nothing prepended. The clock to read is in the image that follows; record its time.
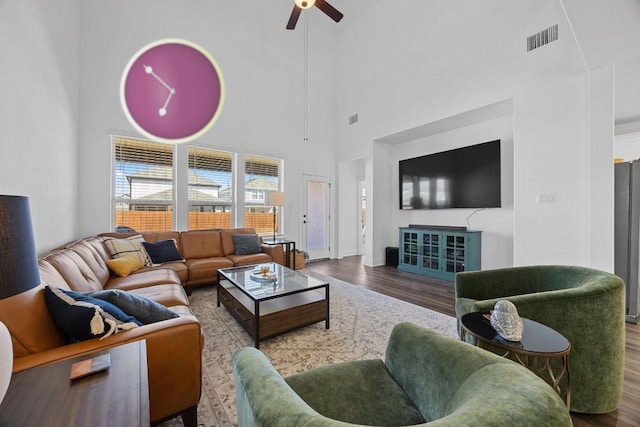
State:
6,52
